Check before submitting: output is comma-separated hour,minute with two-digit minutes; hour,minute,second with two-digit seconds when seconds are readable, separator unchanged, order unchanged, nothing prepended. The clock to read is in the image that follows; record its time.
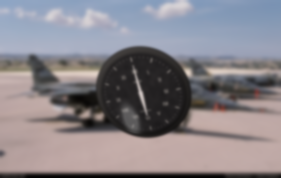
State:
6,00
